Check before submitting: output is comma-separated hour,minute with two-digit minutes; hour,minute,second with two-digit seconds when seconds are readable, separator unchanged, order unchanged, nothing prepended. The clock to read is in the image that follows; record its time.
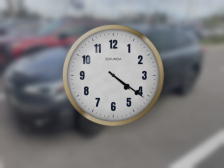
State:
4,21
